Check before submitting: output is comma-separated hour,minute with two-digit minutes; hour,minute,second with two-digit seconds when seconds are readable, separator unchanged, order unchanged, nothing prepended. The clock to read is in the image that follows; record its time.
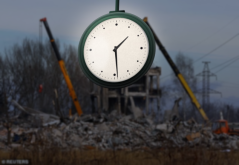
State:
1,29
